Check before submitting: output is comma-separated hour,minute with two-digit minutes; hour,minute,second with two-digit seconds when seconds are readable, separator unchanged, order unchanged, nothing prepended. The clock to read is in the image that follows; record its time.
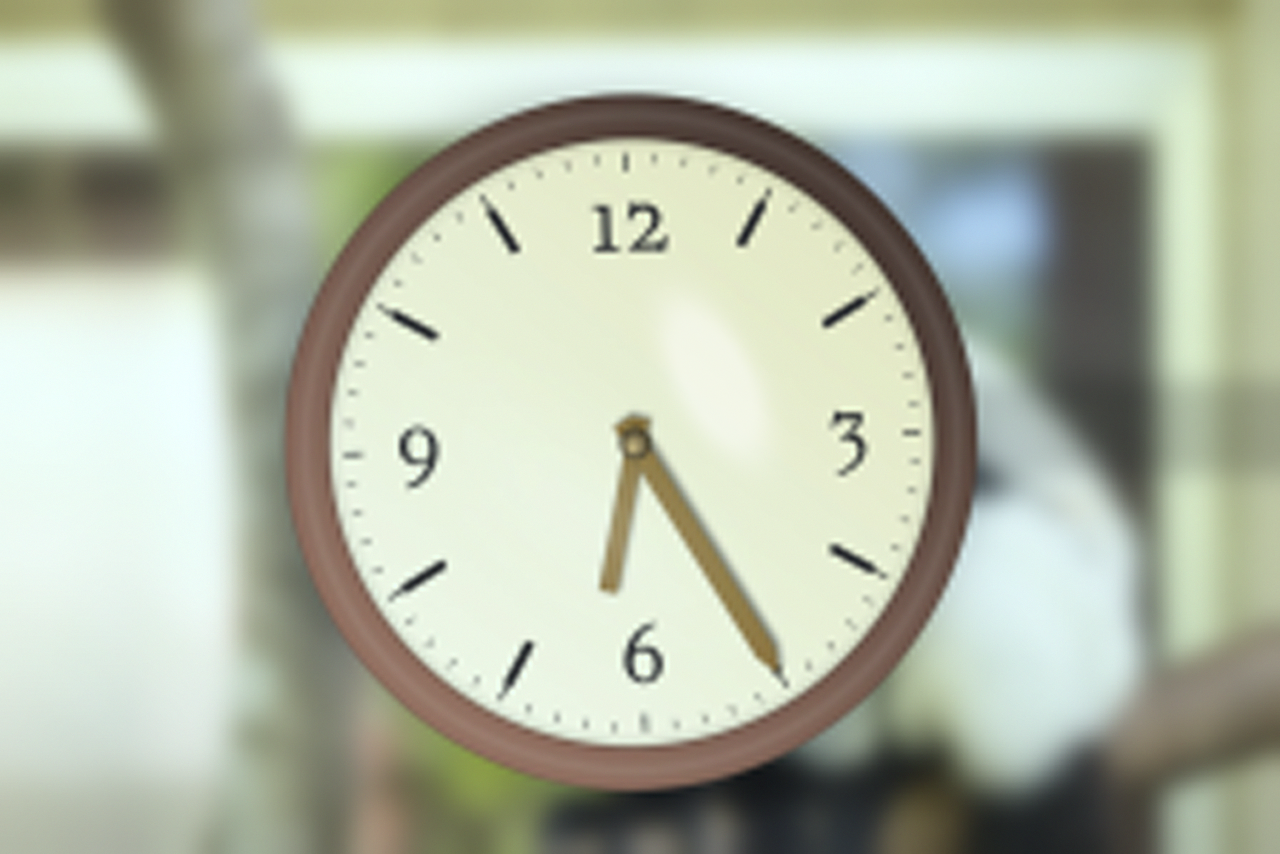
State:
6,25
